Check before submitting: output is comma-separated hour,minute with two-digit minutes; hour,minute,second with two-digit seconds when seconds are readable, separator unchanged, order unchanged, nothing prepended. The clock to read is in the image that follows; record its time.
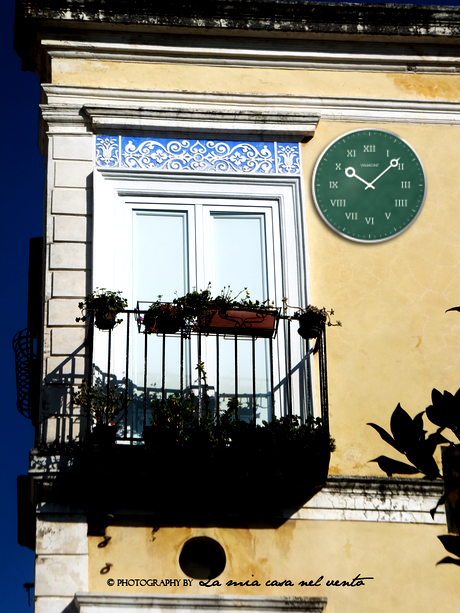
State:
10,08
